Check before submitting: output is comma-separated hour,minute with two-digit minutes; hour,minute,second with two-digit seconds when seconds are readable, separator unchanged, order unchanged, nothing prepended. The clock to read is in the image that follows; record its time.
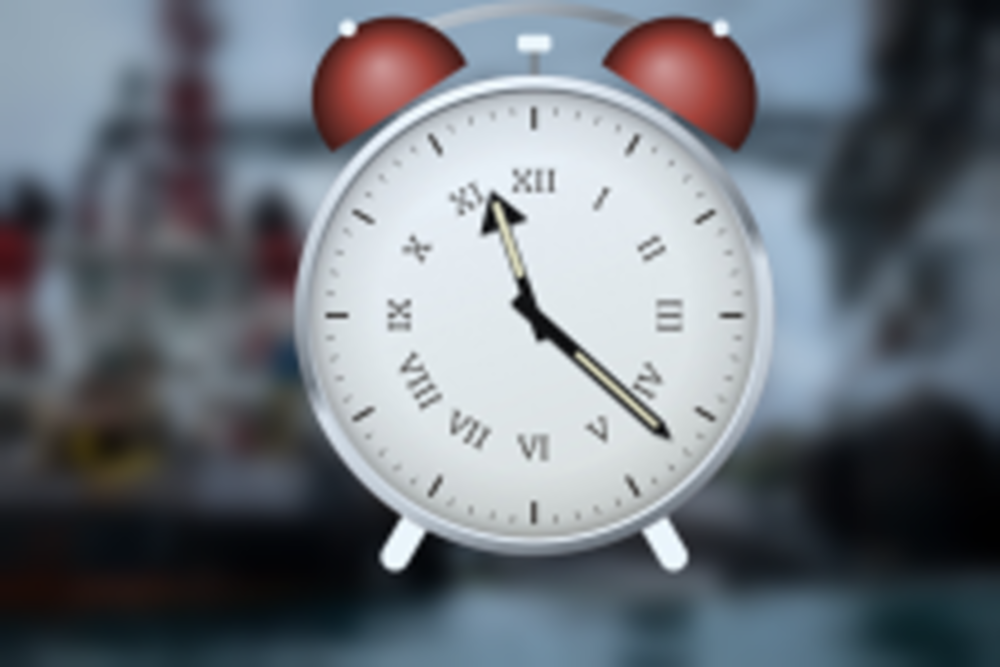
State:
11,22
